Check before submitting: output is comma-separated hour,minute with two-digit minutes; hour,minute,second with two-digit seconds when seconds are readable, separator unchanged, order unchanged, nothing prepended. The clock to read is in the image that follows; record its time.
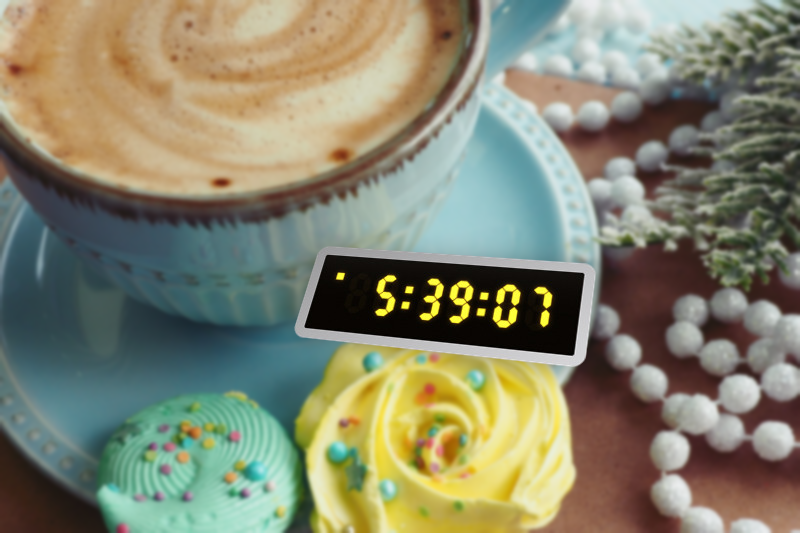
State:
5,39,07
